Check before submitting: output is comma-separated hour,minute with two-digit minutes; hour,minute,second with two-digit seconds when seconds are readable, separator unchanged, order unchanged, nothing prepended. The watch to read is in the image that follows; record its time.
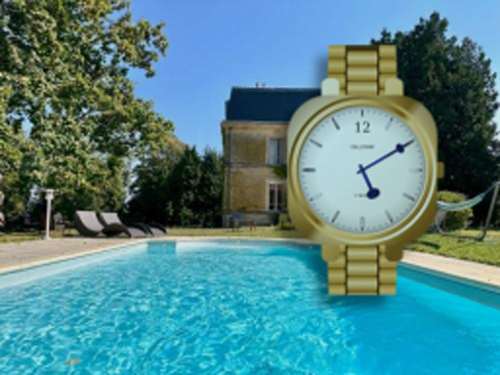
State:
5,10
